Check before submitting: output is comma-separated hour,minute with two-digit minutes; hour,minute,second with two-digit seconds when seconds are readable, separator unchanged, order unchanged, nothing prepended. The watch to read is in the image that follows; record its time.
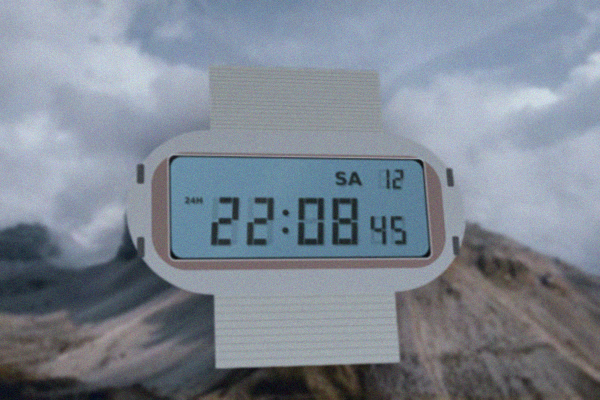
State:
22,08,45
